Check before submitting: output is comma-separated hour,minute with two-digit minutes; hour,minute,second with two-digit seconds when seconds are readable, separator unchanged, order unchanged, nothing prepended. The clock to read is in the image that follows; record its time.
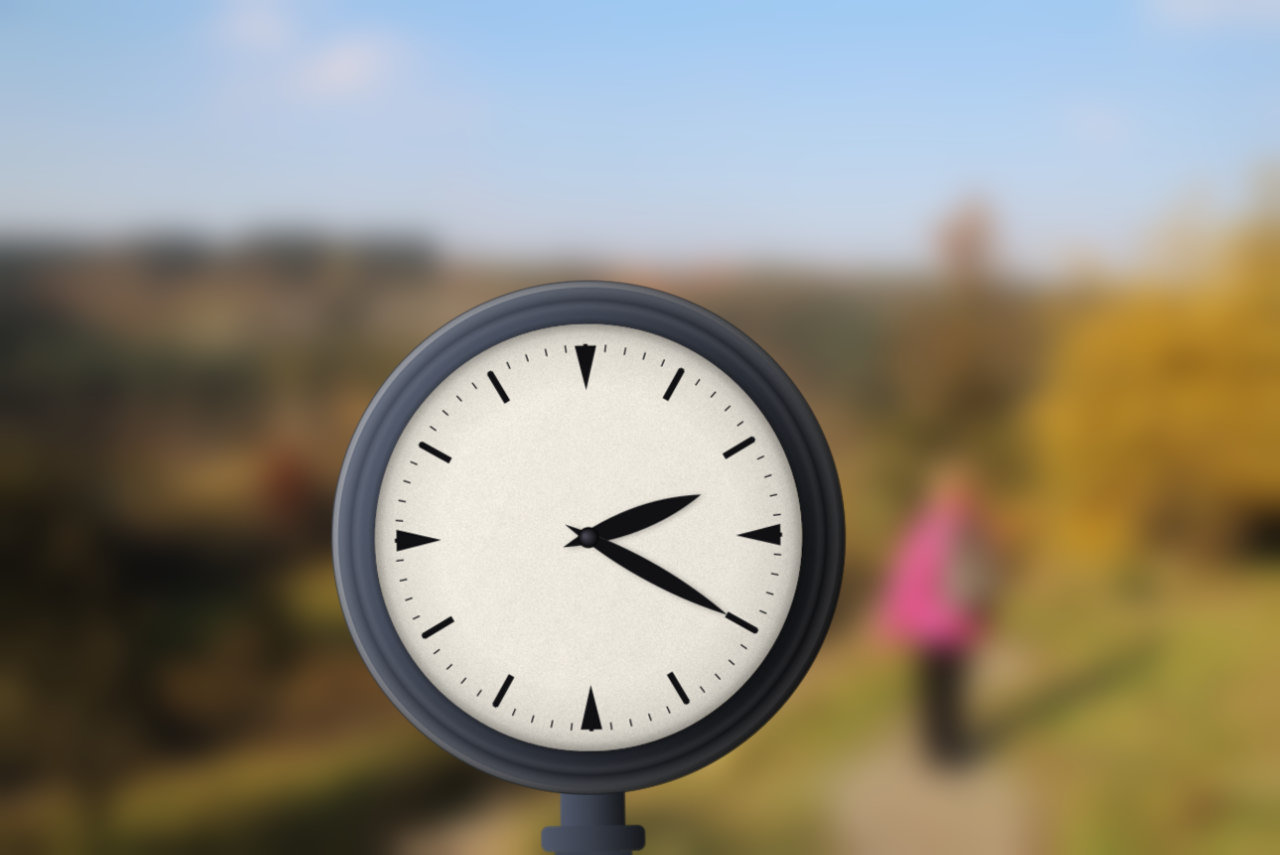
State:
2,20
